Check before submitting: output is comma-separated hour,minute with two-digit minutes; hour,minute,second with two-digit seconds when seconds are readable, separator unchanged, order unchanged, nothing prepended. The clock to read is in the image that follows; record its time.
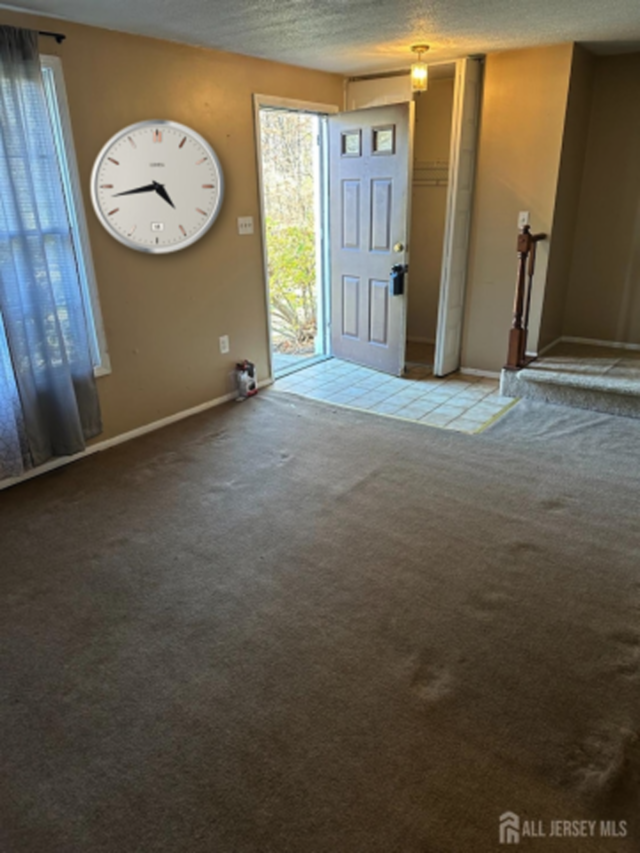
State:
4,43
